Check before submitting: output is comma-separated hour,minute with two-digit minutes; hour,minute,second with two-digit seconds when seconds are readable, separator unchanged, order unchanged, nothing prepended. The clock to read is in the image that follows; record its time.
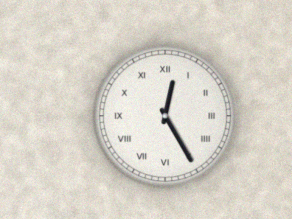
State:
12,25
